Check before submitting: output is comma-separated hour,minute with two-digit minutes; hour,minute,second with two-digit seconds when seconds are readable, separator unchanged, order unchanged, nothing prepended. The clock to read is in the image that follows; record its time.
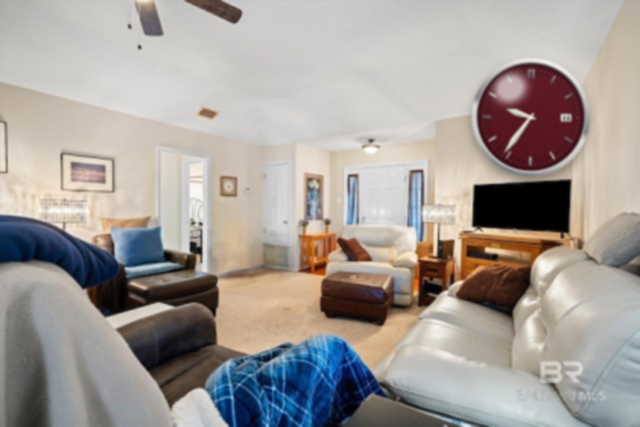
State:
9,36
